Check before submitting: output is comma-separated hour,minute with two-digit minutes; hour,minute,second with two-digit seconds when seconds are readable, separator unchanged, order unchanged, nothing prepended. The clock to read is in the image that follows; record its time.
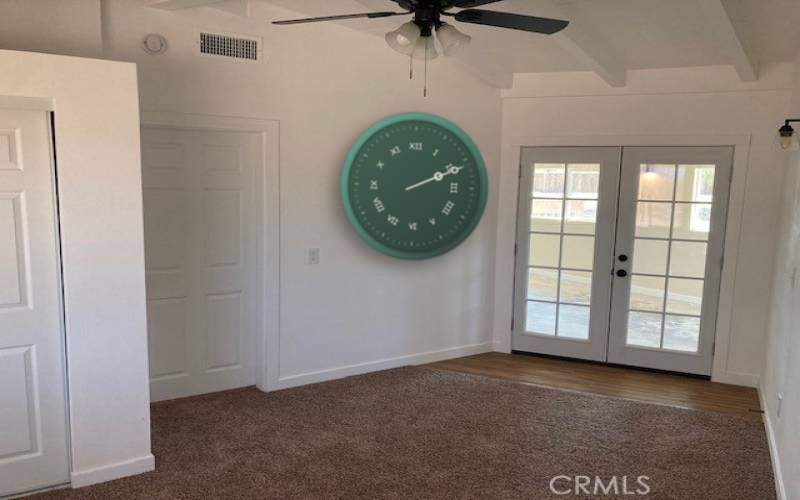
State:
2,11
